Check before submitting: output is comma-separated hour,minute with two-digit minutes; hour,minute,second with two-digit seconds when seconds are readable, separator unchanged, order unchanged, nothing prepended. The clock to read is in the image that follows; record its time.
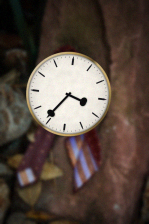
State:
3,36
